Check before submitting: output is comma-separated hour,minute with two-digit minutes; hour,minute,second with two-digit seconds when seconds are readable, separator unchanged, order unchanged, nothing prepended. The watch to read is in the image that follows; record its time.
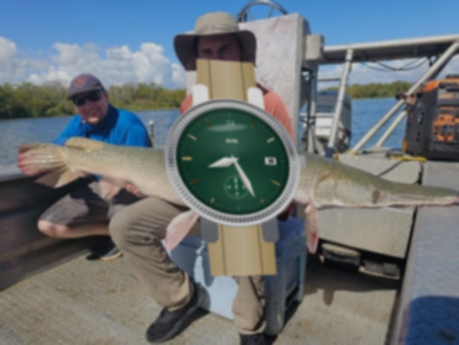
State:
8,26
